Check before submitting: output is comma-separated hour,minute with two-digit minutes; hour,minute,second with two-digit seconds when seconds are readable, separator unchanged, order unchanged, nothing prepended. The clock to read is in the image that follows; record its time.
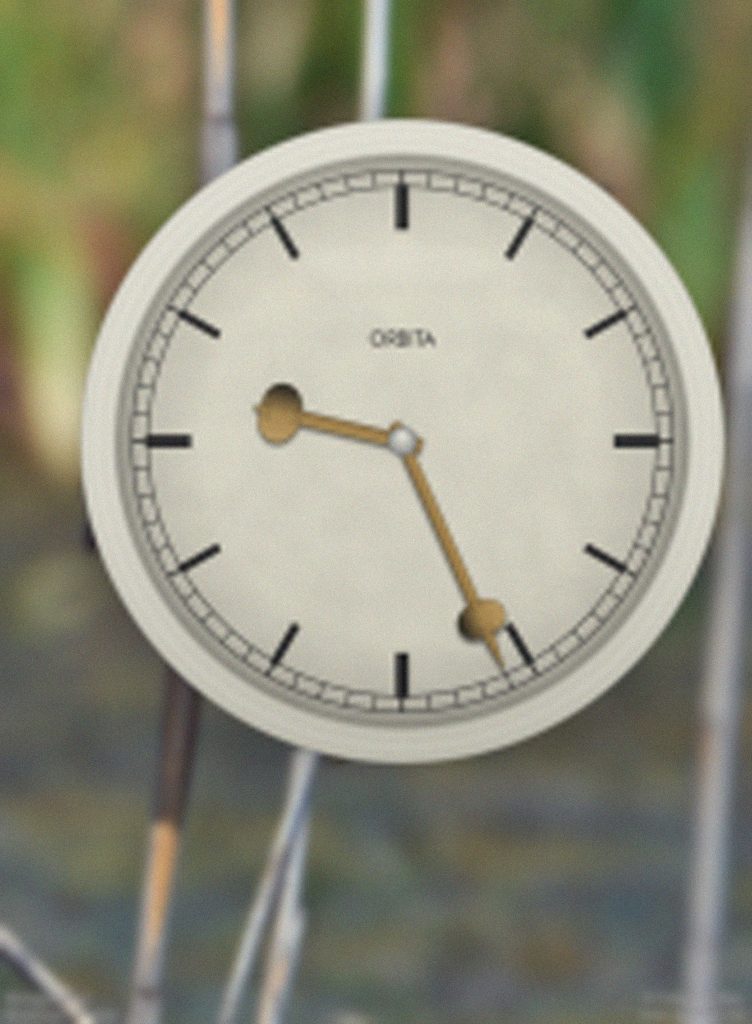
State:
9,26
